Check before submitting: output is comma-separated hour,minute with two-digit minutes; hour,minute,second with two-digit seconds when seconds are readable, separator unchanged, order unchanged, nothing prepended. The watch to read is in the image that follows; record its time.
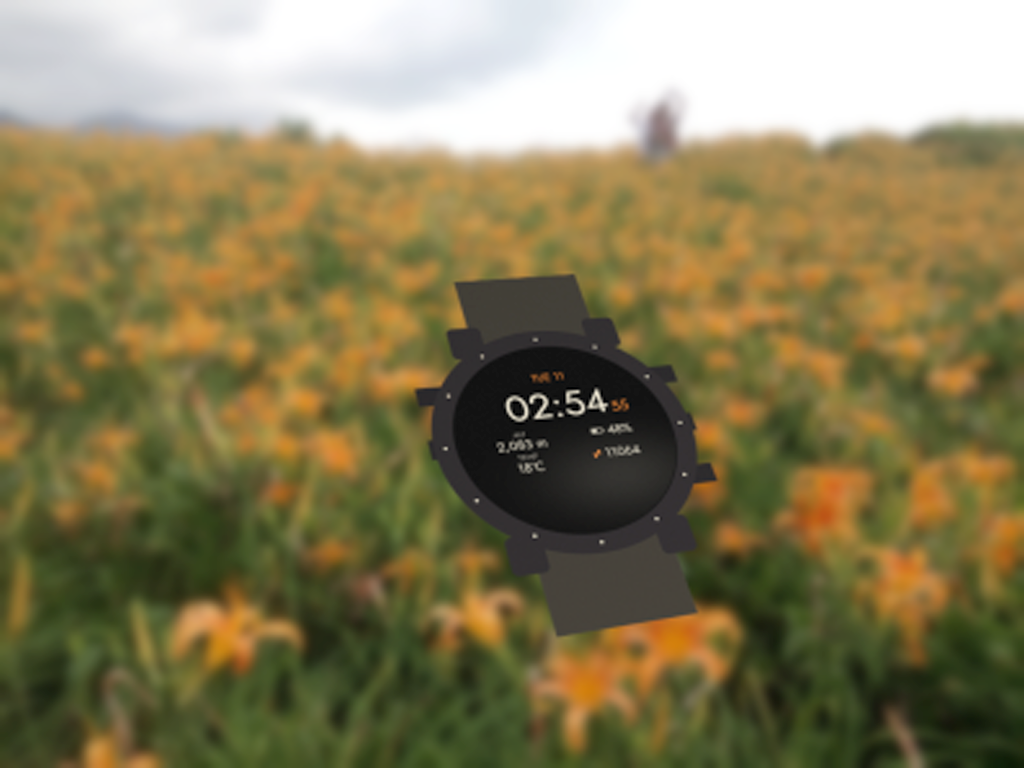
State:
2,54
